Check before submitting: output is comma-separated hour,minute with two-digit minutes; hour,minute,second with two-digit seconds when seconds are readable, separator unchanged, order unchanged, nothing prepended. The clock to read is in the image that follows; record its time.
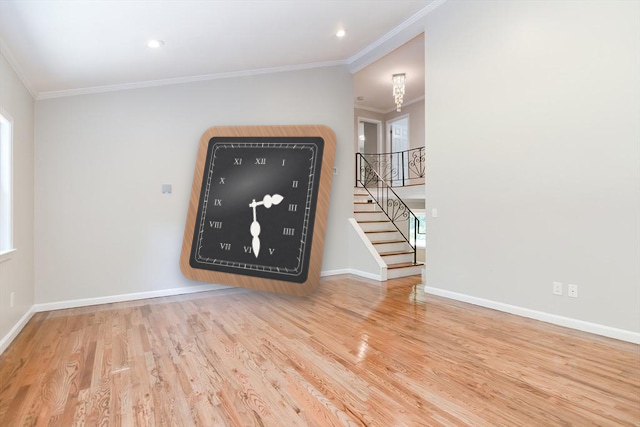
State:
2,28
